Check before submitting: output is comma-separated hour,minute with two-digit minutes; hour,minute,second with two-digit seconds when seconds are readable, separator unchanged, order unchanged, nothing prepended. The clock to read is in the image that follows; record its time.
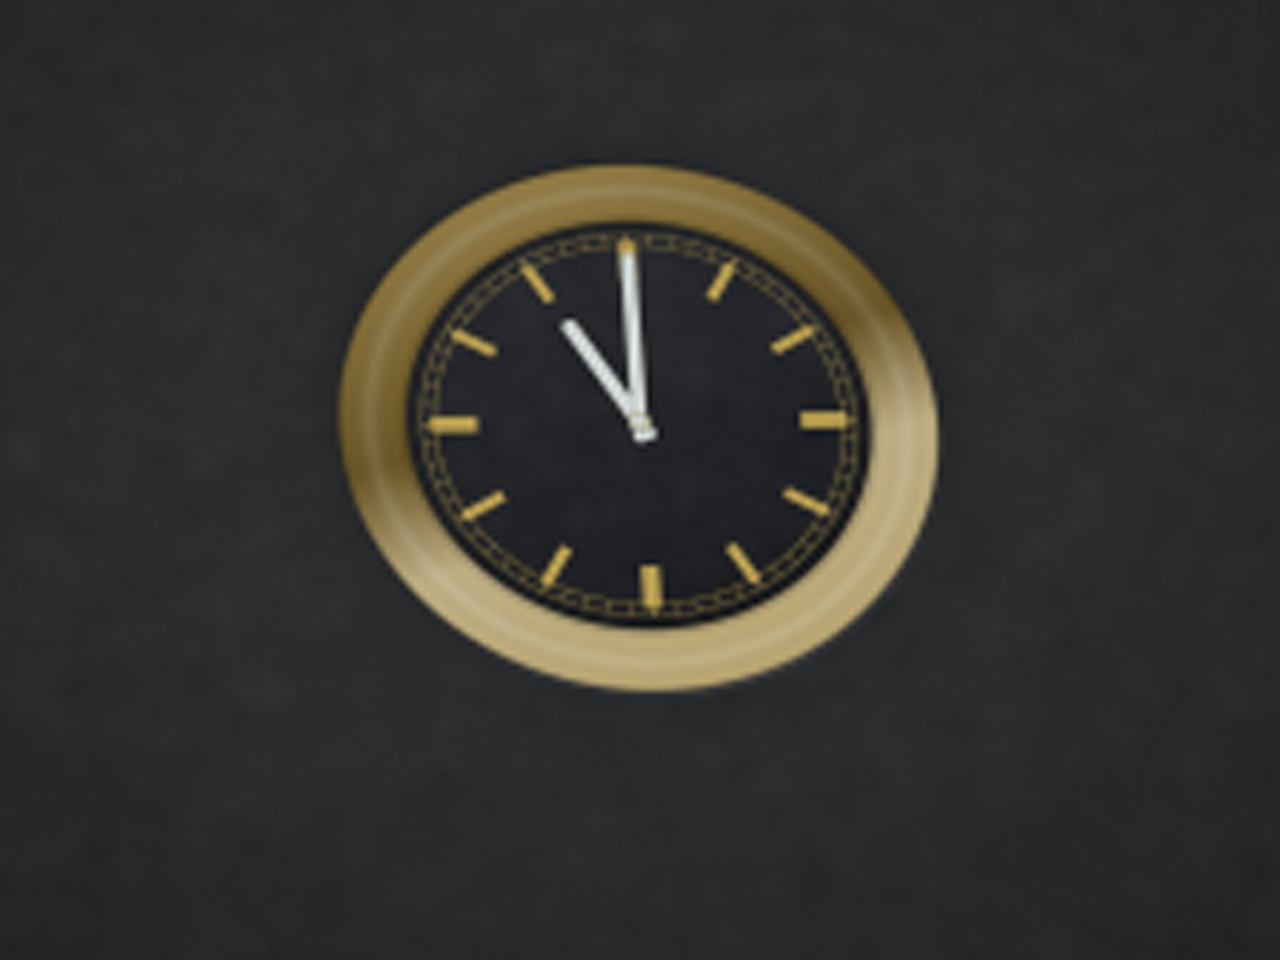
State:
11,00
